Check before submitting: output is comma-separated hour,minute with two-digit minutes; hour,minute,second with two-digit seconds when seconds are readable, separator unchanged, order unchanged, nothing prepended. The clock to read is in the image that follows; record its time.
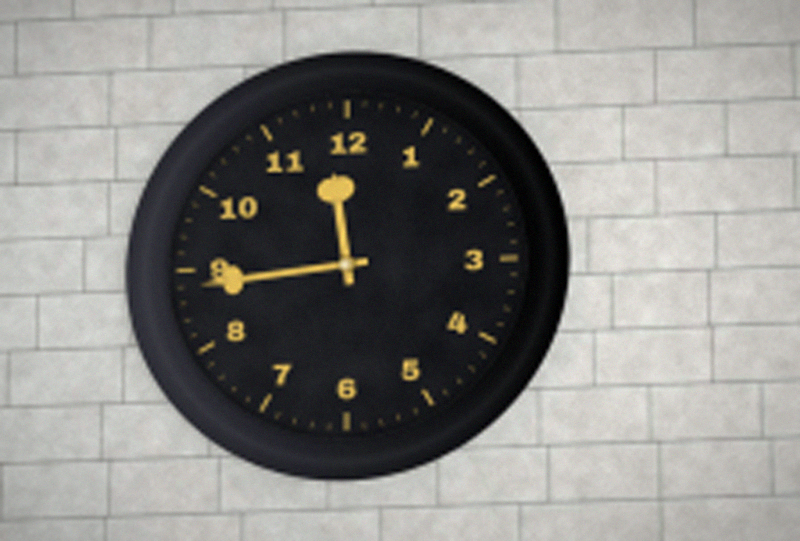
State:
11,44
